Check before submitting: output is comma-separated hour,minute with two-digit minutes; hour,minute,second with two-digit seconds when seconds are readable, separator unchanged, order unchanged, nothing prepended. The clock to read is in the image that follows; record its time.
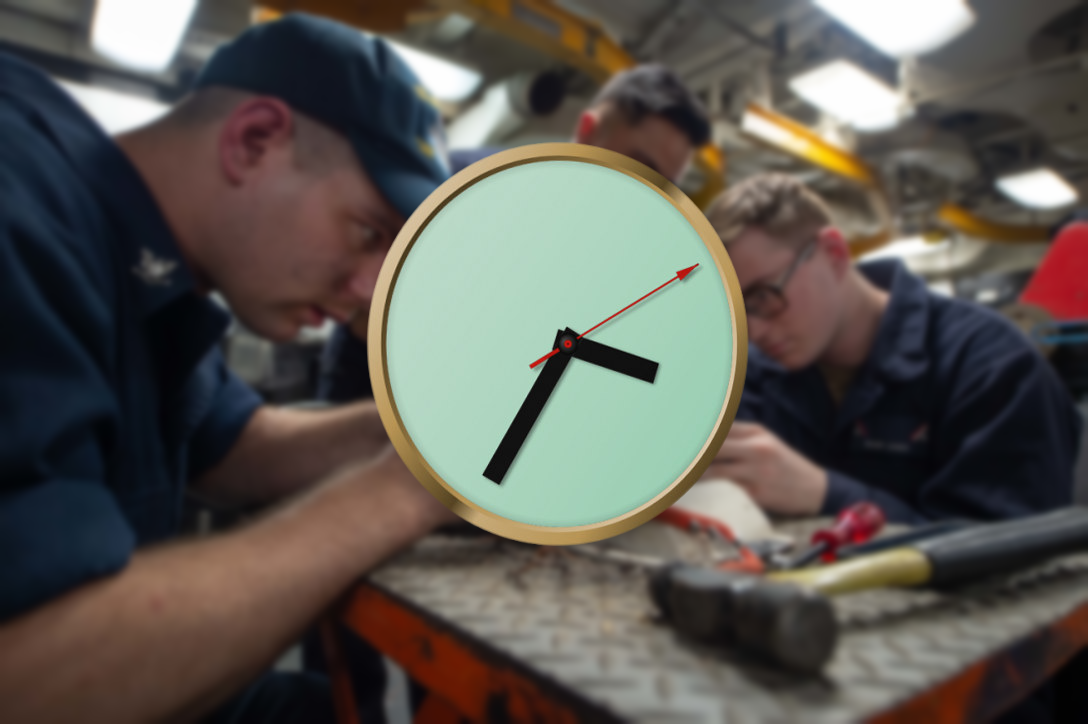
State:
3,35,10
